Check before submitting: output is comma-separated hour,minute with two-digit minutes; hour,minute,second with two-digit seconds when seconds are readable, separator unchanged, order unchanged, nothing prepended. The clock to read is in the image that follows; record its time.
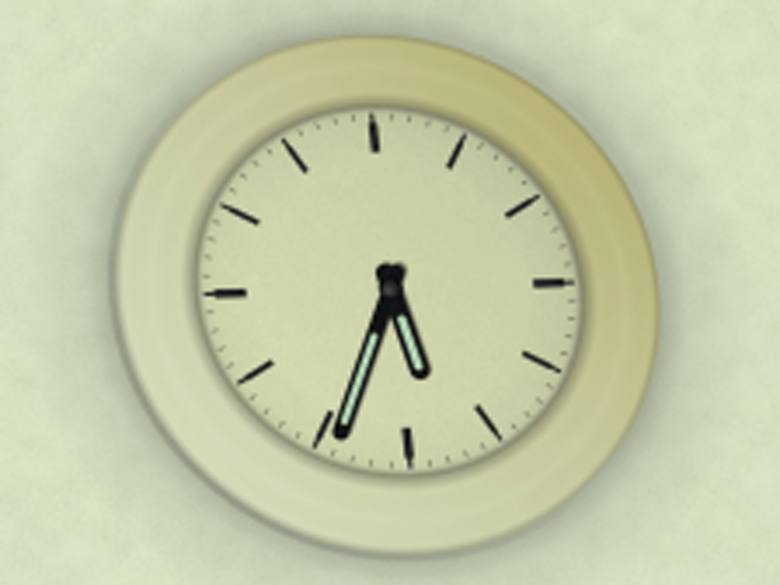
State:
5,34
